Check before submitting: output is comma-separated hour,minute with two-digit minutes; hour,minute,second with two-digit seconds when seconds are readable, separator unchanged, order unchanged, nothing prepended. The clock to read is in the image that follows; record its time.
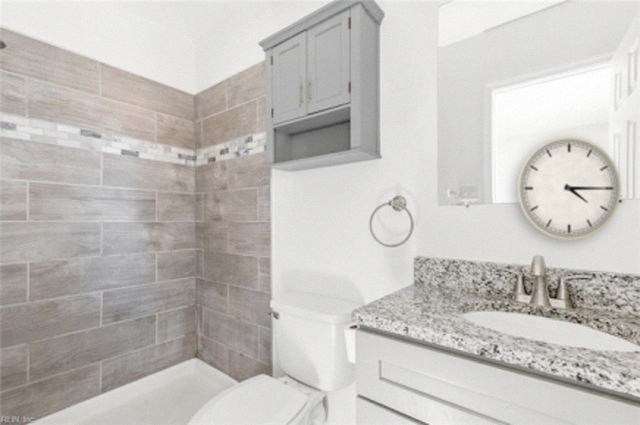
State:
4,15
